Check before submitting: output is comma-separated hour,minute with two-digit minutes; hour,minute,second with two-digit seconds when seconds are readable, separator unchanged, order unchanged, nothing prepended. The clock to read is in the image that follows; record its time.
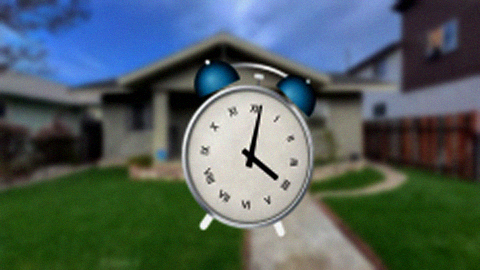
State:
4,01
